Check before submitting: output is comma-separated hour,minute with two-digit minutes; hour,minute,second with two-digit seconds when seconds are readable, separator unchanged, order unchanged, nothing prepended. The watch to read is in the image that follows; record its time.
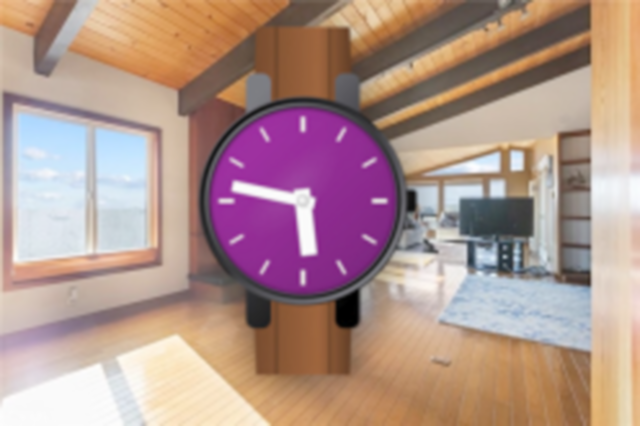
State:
5,47
